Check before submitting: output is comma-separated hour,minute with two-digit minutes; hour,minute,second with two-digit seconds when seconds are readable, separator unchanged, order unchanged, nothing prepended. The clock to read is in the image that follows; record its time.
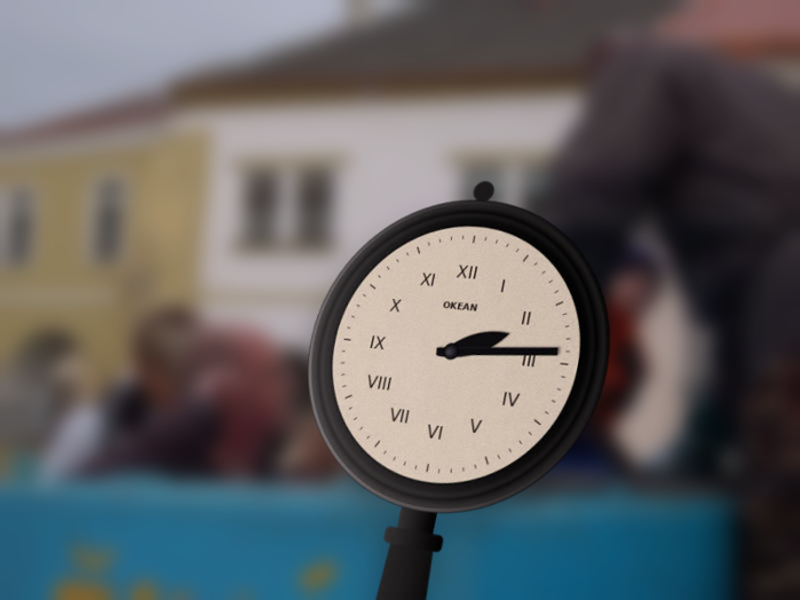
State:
2,14
